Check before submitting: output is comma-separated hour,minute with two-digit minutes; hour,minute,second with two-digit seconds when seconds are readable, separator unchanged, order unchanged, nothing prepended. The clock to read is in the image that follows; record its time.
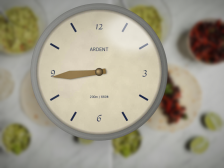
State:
8,44
